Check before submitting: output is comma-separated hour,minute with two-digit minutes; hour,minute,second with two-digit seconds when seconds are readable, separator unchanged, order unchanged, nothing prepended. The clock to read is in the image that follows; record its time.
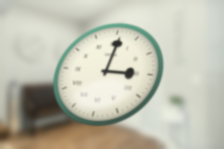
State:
3,01
